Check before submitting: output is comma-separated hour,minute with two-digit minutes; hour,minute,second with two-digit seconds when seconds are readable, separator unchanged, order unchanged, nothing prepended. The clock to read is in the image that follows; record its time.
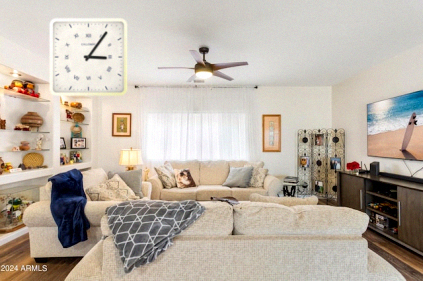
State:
3,06
